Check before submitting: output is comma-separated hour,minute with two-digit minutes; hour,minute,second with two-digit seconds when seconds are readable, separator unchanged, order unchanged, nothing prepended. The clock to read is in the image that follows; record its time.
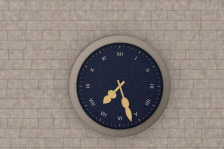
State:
7,27
